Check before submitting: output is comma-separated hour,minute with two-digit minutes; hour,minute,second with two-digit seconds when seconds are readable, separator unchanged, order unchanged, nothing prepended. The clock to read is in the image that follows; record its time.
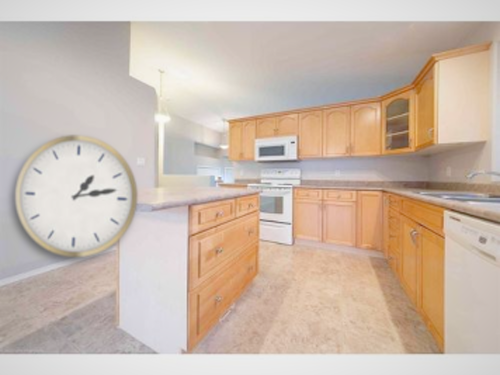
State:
1,13
